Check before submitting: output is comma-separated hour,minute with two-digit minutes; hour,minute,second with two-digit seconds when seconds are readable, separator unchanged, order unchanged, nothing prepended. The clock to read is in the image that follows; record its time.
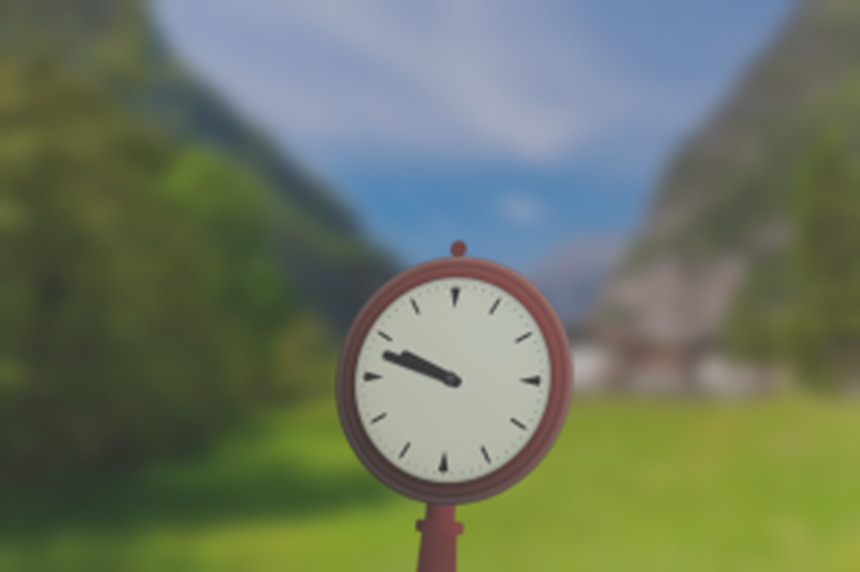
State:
9,48
